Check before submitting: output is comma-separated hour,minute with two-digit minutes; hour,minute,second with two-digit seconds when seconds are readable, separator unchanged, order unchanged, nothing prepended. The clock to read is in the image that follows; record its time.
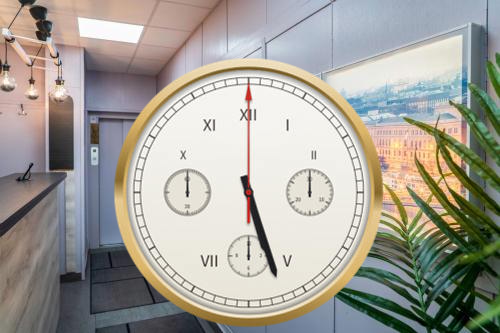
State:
5,27
